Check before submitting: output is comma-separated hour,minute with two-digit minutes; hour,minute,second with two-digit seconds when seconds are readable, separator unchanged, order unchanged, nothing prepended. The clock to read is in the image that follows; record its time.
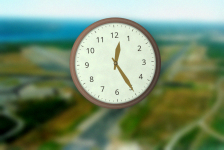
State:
12,25
